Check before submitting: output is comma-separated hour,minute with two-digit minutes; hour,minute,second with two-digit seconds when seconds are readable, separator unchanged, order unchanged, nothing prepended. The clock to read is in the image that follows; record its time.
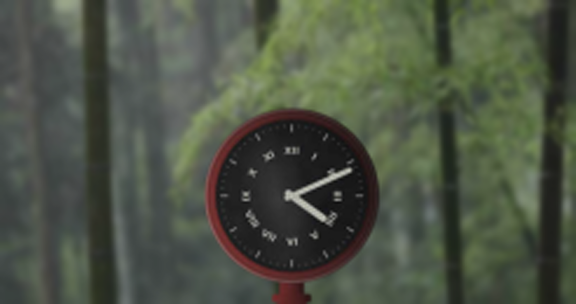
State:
4,11
